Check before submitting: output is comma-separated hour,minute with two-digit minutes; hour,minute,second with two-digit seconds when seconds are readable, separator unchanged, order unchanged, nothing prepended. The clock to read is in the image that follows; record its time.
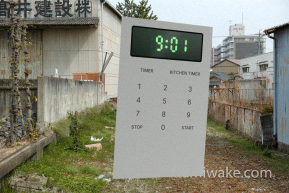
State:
9,01
